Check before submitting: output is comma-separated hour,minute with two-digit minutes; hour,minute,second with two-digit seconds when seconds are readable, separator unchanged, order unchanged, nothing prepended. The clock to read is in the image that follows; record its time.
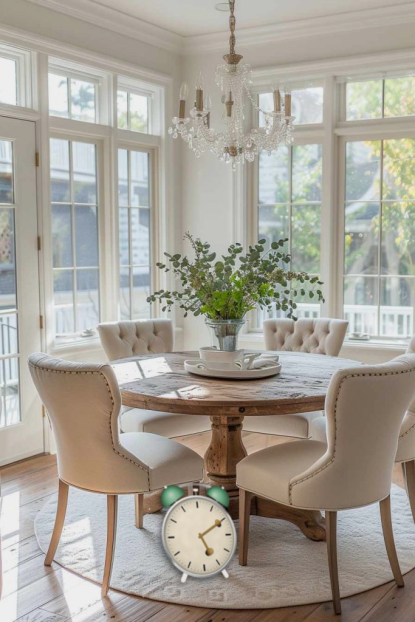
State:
5,10
